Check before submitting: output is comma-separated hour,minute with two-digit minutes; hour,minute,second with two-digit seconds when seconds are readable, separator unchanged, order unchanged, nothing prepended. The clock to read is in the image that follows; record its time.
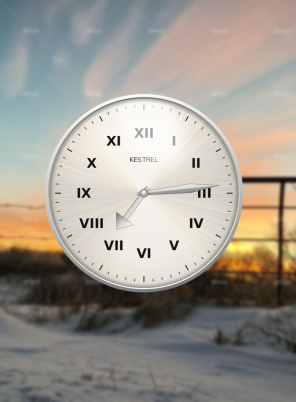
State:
7,14
